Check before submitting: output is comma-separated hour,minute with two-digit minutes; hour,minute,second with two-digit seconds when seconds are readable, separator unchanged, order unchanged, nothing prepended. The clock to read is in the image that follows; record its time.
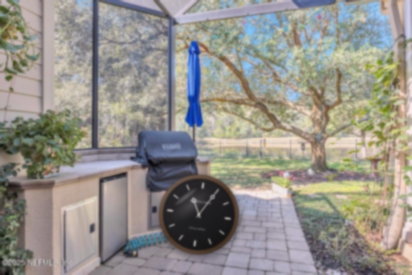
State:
11,05
